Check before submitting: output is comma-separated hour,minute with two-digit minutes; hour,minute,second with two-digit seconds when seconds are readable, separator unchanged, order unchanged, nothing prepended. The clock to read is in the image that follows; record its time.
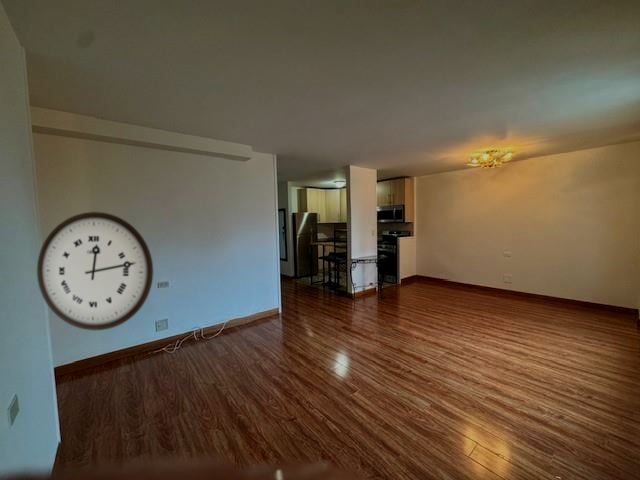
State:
12,13
